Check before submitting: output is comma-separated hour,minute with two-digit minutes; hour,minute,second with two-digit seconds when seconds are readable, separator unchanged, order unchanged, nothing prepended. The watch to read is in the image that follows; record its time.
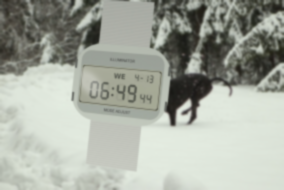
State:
6,49,44
